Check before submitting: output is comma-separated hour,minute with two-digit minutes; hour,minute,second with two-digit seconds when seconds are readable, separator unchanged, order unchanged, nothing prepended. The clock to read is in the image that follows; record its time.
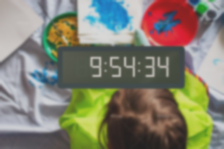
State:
9,54,34
